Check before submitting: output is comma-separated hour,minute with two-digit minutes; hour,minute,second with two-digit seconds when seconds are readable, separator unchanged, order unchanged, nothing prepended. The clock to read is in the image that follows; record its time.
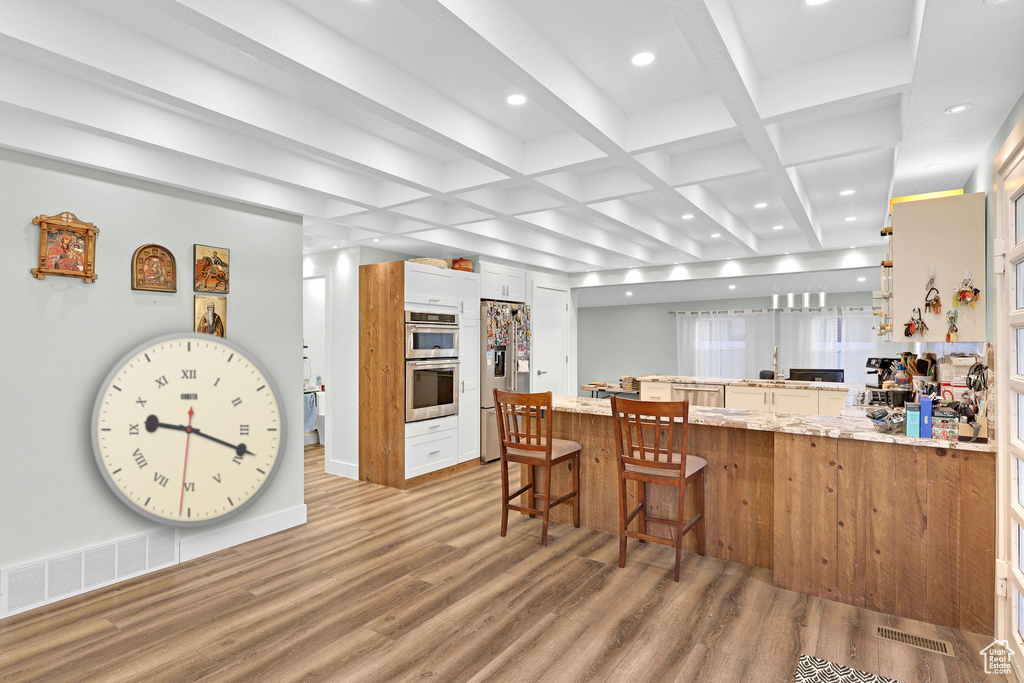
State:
9,18,31
